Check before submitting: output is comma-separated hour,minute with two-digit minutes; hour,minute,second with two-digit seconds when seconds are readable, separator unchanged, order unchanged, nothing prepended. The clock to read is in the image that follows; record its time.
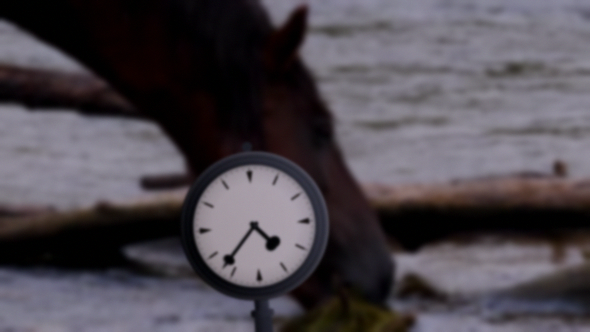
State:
4,37
